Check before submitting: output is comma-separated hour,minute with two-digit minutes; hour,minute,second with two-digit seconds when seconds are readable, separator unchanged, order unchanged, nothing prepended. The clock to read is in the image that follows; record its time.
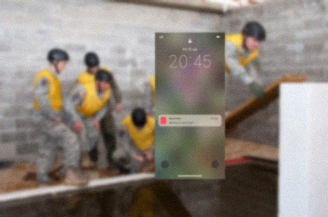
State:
20,45
